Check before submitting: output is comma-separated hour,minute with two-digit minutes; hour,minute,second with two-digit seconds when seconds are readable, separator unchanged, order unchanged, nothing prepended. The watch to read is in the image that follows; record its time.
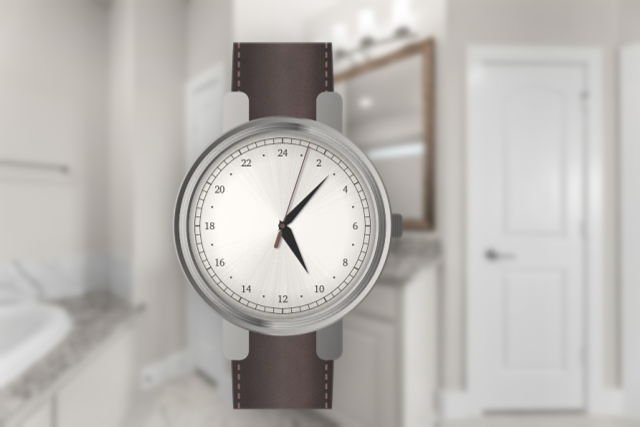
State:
10,07,03
